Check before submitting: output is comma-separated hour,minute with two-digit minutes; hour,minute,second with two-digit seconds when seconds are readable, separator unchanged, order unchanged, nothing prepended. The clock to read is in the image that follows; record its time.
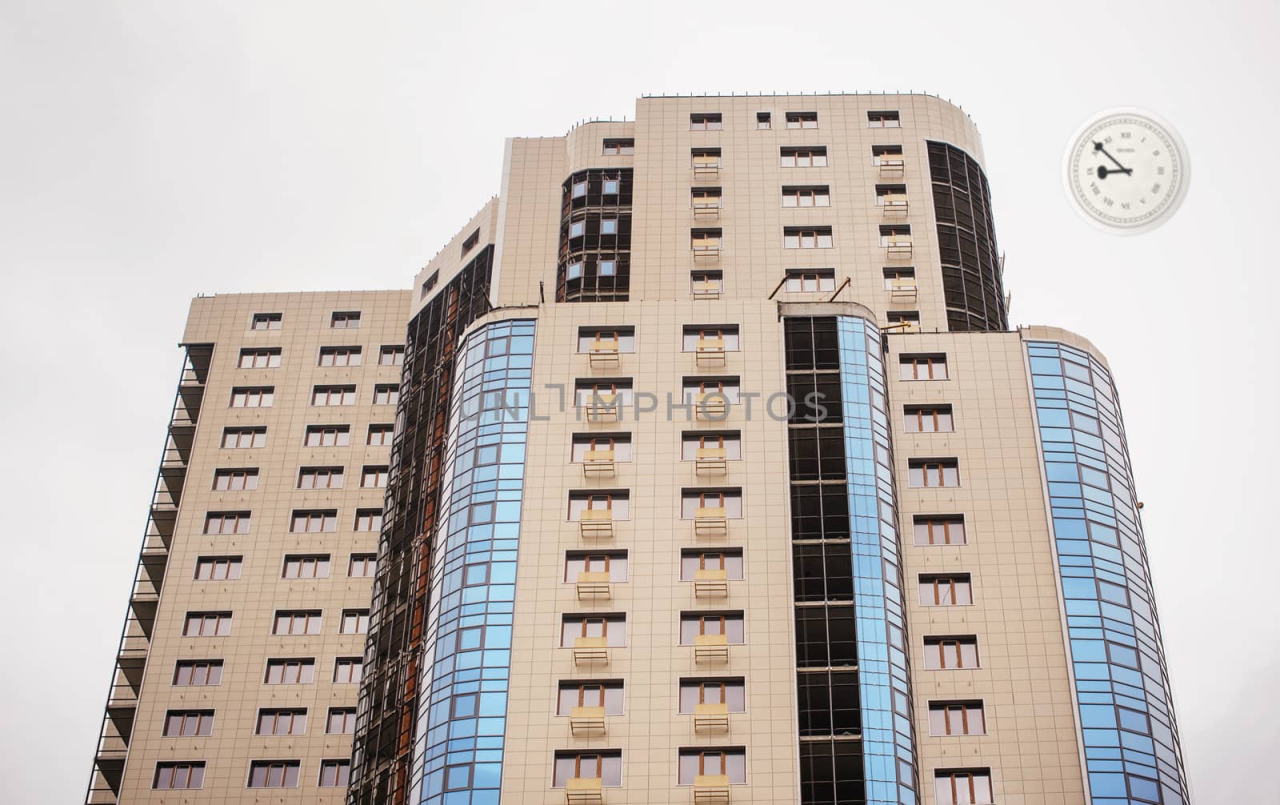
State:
8,52
